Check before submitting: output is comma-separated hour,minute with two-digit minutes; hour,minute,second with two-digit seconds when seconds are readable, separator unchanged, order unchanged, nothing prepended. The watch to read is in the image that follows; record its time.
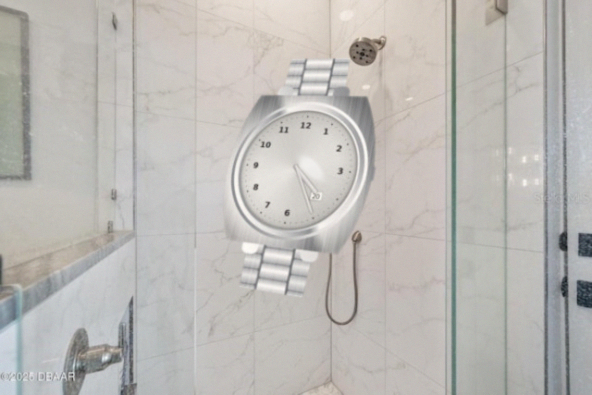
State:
4,25
